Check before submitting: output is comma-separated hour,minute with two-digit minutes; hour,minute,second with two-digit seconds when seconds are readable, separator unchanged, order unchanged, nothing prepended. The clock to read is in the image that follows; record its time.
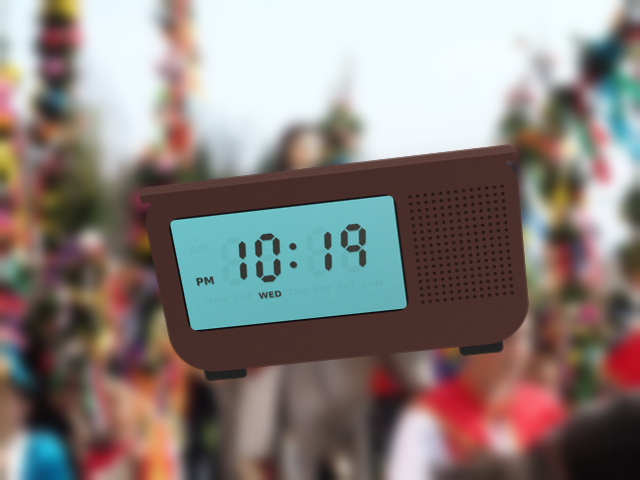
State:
10,19
